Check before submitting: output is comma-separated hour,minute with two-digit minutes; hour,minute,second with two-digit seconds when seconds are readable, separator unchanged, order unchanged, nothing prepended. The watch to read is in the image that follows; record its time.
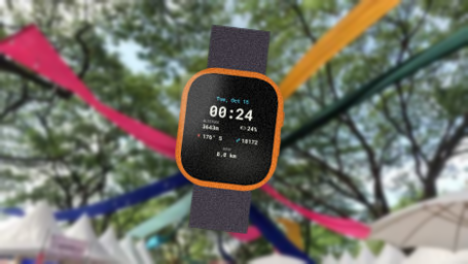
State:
0,24
